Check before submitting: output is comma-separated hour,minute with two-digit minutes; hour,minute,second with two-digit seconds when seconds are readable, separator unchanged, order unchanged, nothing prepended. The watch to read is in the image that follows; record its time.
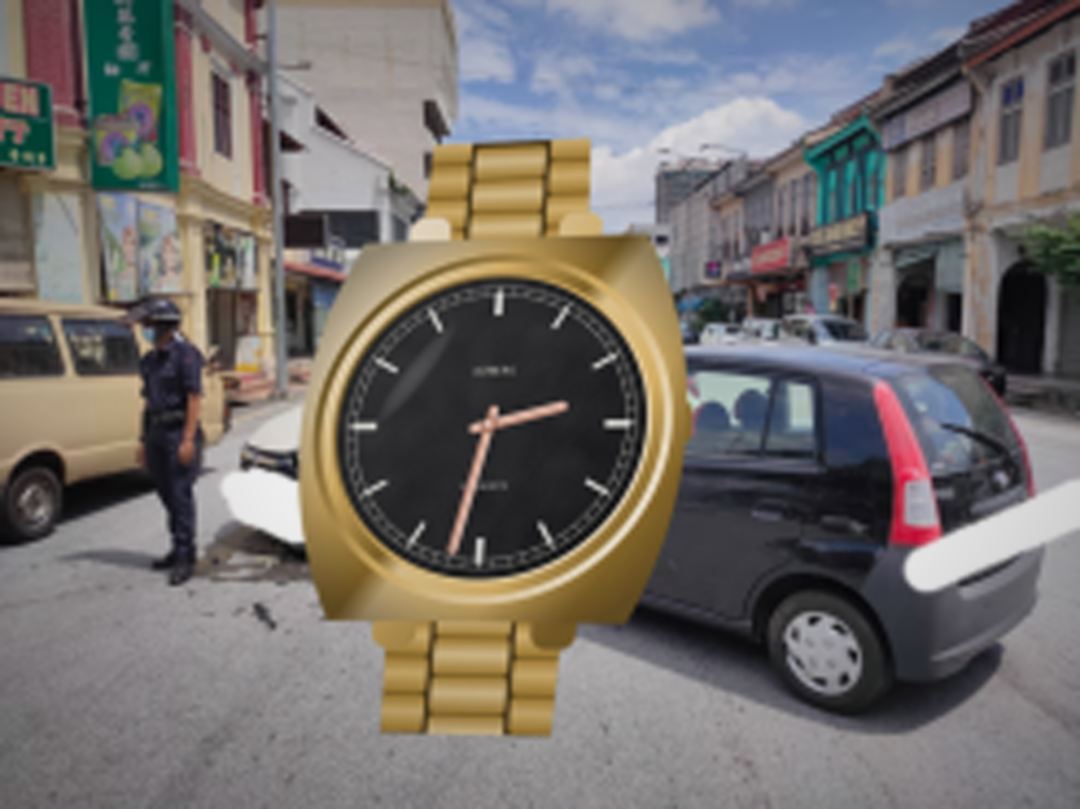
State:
2,32
